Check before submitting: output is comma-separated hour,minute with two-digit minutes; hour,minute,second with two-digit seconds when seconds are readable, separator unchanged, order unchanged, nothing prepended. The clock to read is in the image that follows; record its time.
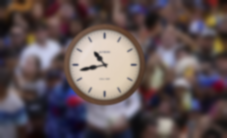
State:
10,43
